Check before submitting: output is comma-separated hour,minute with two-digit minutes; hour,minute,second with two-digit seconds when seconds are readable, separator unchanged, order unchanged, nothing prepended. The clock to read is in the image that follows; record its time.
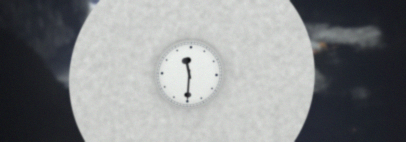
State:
11,30
